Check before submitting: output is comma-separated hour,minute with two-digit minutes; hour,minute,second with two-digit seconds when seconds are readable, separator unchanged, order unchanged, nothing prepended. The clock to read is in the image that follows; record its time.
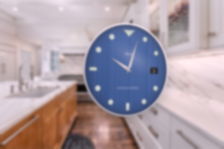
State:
10,03
